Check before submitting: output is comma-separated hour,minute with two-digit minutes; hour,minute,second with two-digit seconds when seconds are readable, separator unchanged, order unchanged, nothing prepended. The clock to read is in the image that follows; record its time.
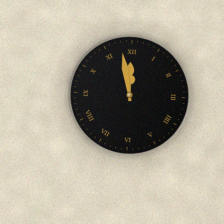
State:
11,58
